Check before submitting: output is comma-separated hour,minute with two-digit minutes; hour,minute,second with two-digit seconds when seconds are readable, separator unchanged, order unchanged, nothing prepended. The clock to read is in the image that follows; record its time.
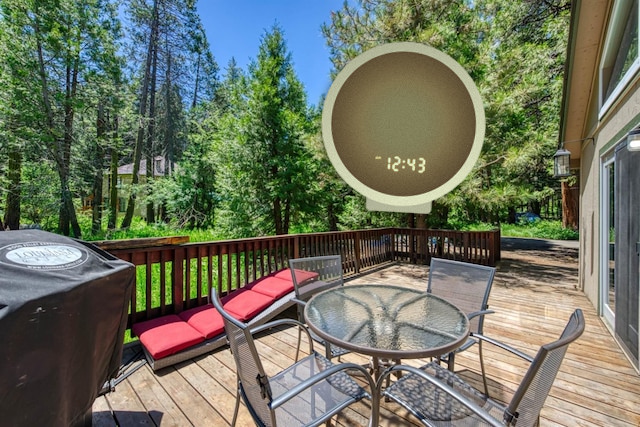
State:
12,43
